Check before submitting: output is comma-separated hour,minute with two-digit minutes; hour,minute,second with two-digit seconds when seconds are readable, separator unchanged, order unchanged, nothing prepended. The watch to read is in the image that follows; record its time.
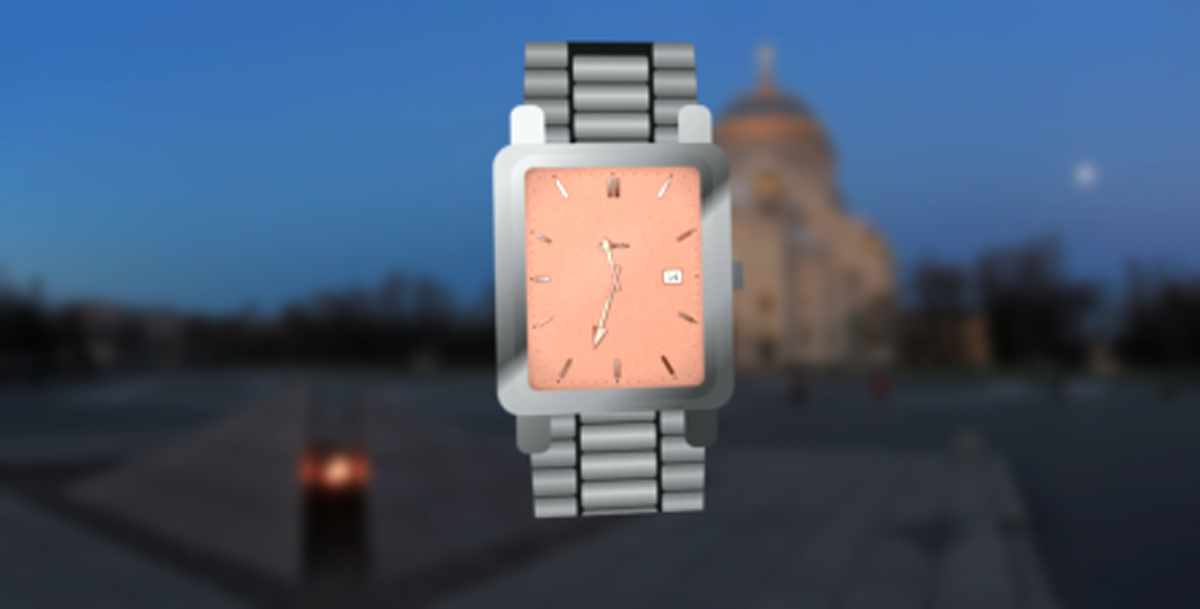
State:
11,33
